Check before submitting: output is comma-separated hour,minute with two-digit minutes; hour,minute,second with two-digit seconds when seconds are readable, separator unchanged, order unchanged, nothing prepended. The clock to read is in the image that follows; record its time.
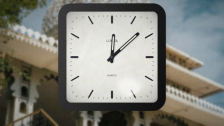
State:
12,08
